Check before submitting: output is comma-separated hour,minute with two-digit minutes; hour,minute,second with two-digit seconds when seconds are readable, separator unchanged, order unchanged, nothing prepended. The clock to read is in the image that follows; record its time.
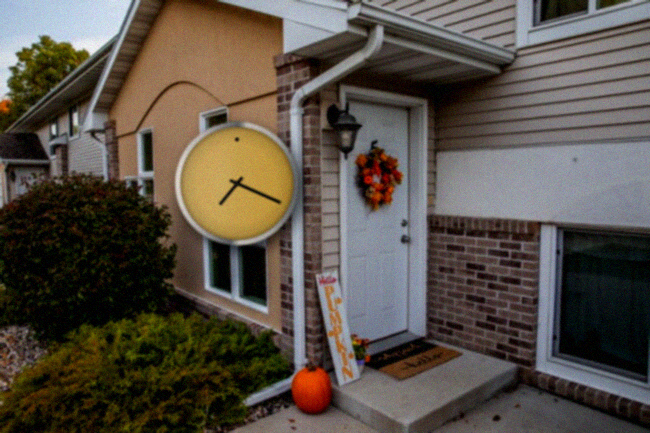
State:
7,19
